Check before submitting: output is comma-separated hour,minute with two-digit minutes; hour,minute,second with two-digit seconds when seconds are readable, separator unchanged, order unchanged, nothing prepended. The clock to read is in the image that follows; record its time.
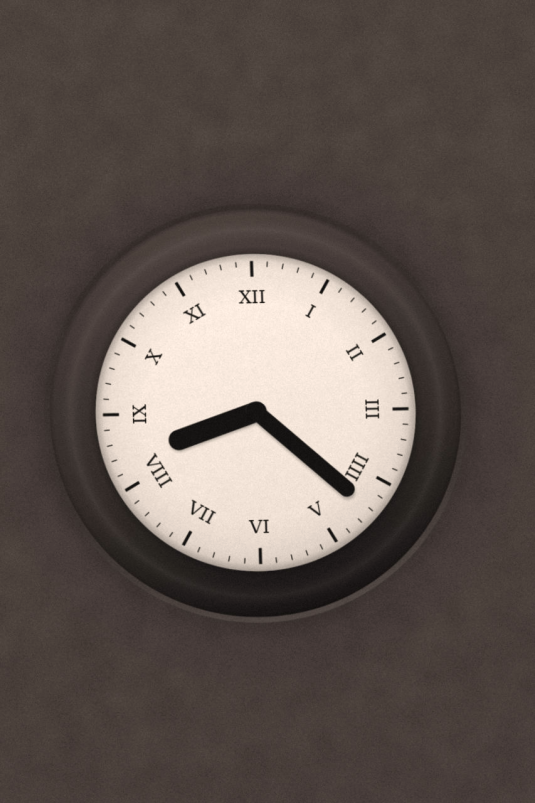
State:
8,22
